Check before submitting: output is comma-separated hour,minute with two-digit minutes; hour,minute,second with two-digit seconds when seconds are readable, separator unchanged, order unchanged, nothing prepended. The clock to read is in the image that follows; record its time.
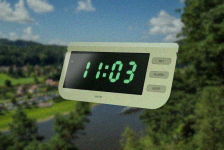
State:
11,03
